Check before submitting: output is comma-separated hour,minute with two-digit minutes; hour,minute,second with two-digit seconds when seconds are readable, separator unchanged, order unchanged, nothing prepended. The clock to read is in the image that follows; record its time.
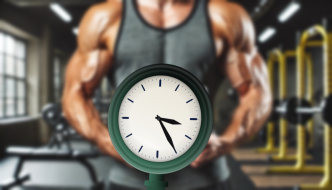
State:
3,25
